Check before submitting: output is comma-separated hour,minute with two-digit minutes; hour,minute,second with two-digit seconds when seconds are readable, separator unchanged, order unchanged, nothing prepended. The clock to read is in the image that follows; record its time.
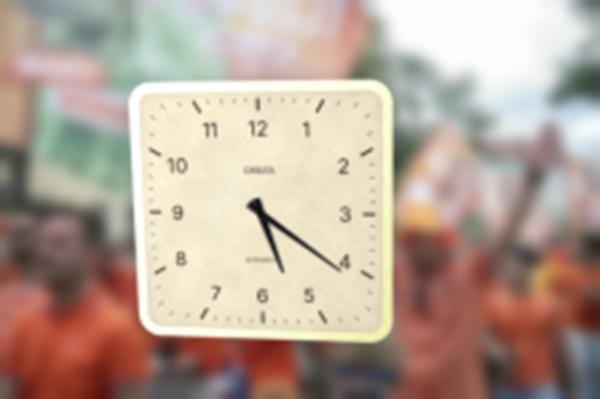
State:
5,21
